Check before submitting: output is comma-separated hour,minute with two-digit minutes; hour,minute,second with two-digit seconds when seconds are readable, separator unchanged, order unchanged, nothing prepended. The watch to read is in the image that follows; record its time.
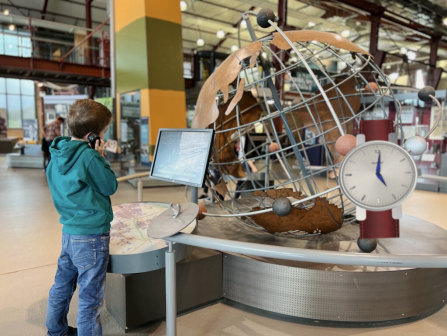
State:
5,01
